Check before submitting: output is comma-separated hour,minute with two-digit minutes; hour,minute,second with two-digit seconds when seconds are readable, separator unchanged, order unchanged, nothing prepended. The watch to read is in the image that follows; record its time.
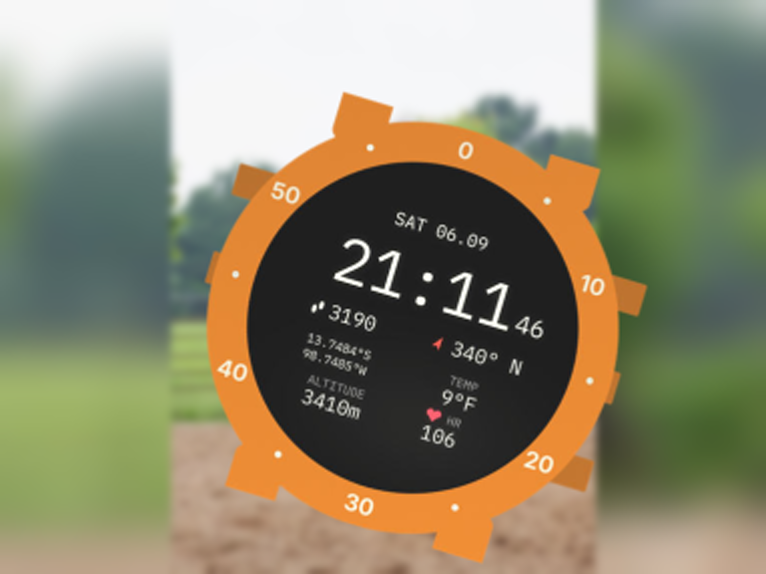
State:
21,11,46
